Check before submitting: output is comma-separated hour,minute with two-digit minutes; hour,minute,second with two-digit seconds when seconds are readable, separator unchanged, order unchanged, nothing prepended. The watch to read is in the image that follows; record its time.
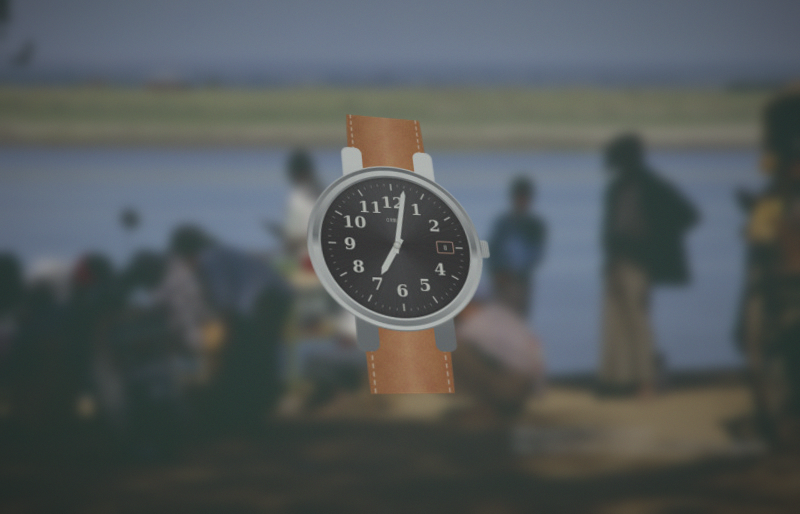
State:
7,02
